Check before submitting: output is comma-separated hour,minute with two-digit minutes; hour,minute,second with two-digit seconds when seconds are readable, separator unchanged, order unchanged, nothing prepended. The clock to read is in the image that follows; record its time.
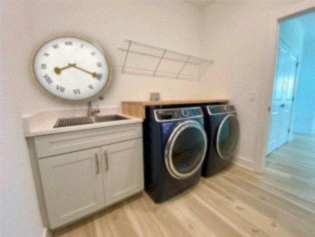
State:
8,20
